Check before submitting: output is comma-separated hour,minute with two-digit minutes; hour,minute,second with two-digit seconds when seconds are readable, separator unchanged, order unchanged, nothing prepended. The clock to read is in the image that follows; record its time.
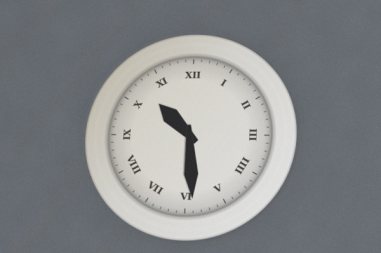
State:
10,29
